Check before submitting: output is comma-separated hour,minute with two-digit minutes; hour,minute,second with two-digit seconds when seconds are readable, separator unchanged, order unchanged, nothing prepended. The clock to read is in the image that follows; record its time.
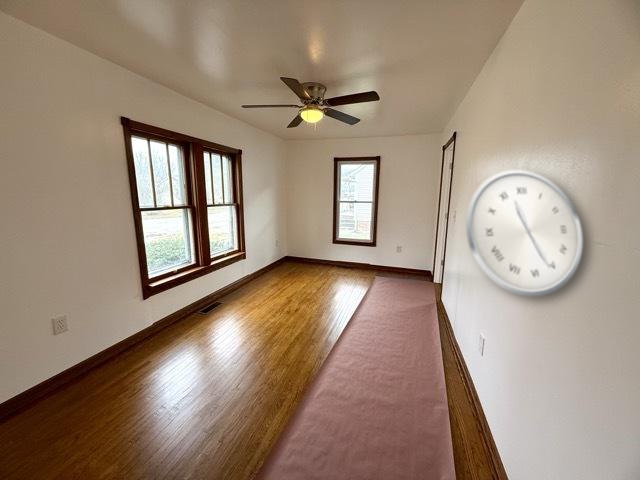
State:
11,26
